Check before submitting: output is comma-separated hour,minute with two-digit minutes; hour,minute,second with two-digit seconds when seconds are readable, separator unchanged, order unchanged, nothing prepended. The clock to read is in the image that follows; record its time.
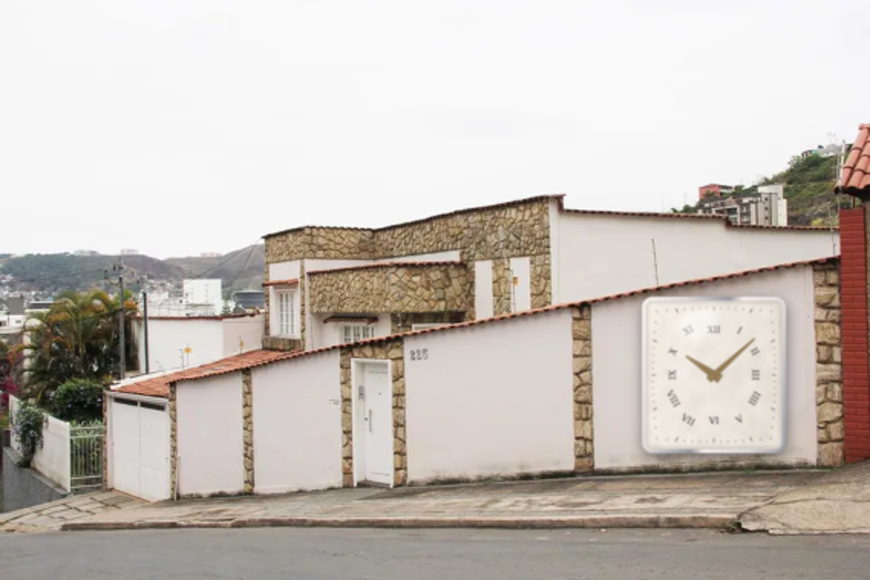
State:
10,08
